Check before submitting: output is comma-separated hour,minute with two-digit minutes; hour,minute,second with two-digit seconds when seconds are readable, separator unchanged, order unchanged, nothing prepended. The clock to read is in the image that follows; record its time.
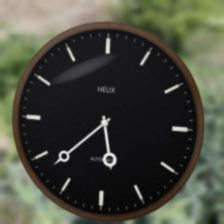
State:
5,38
